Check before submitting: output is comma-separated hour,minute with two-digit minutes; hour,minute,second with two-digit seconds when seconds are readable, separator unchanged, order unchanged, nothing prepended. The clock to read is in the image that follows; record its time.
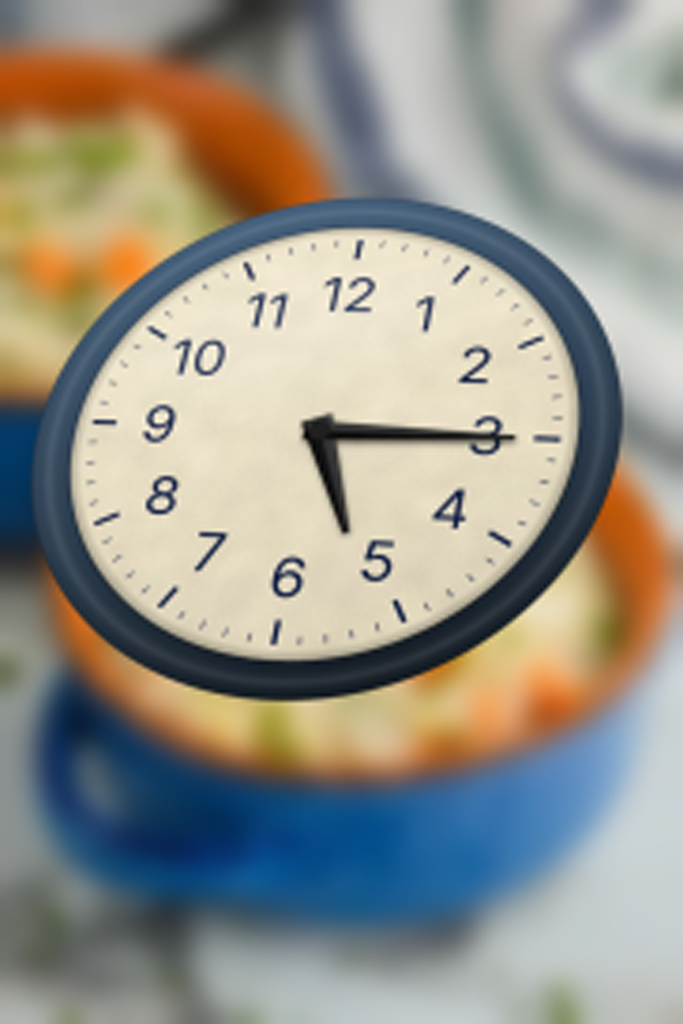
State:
5,15
